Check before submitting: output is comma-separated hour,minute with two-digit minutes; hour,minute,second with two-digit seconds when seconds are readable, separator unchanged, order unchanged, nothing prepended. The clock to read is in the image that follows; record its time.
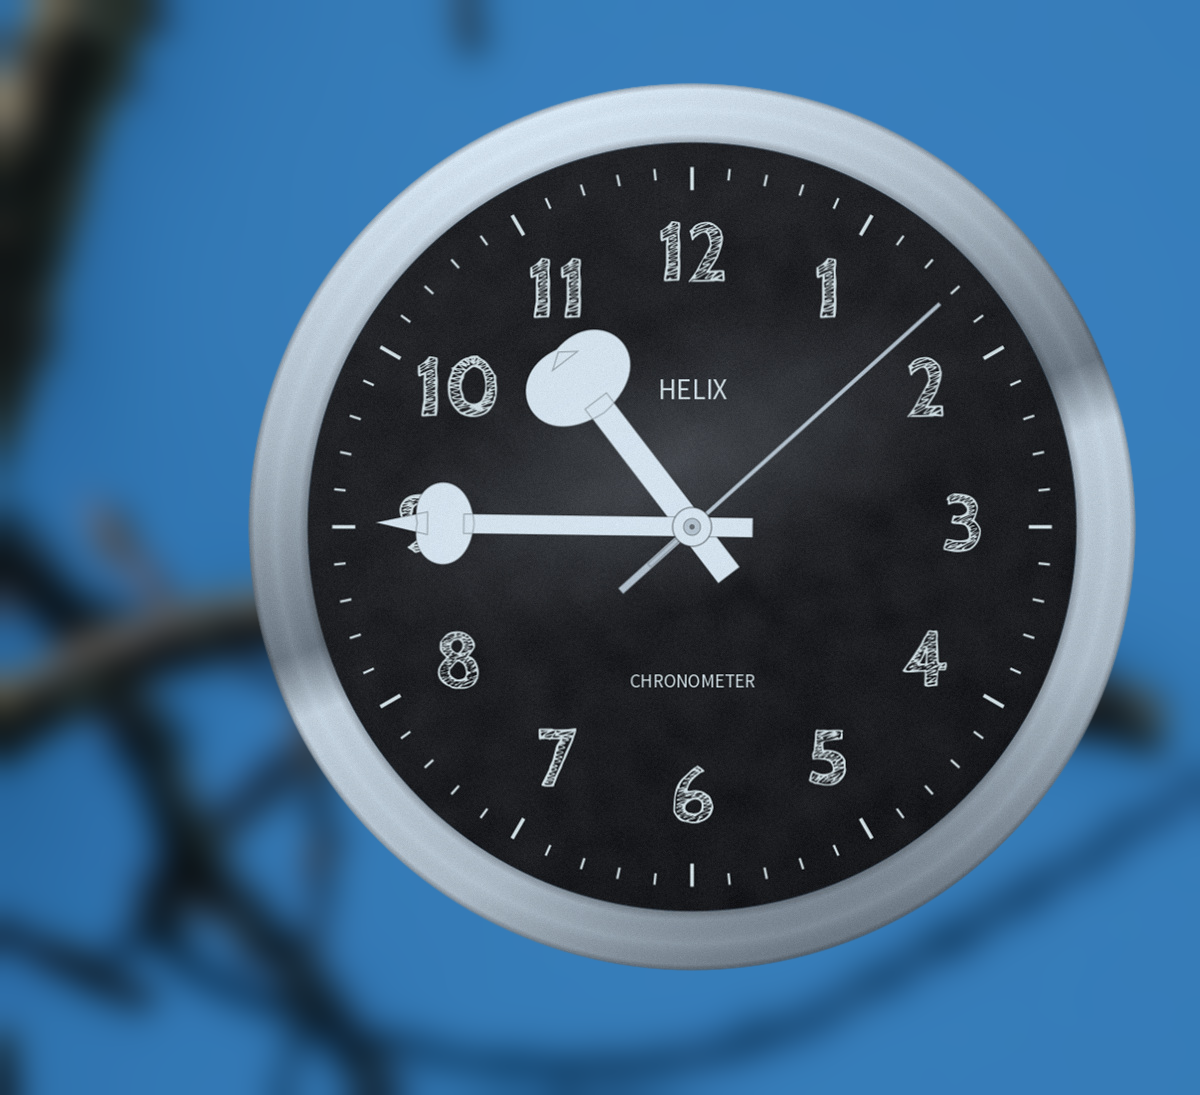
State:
10,45,08
